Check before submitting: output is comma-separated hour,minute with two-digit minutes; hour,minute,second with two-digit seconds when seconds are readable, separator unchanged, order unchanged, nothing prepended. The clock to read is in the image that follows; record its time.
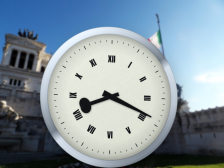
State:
8,19
